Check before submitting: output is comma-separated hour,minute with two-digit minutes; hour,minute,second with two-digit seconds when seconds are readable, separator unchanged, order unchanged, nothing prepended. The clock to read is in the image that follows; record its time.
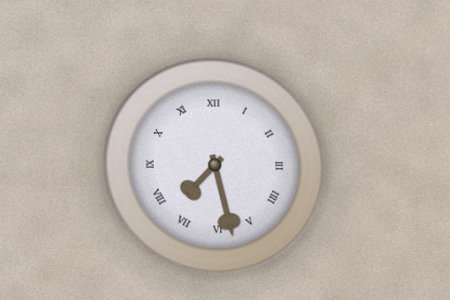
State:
7,28
